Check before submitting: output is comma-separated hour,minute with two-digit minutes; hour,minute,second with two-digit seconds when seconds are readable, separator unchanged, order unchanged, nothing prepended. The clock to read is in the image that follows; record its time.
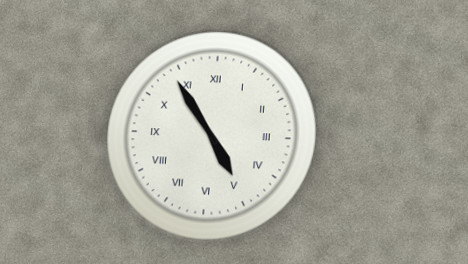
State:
4,54
